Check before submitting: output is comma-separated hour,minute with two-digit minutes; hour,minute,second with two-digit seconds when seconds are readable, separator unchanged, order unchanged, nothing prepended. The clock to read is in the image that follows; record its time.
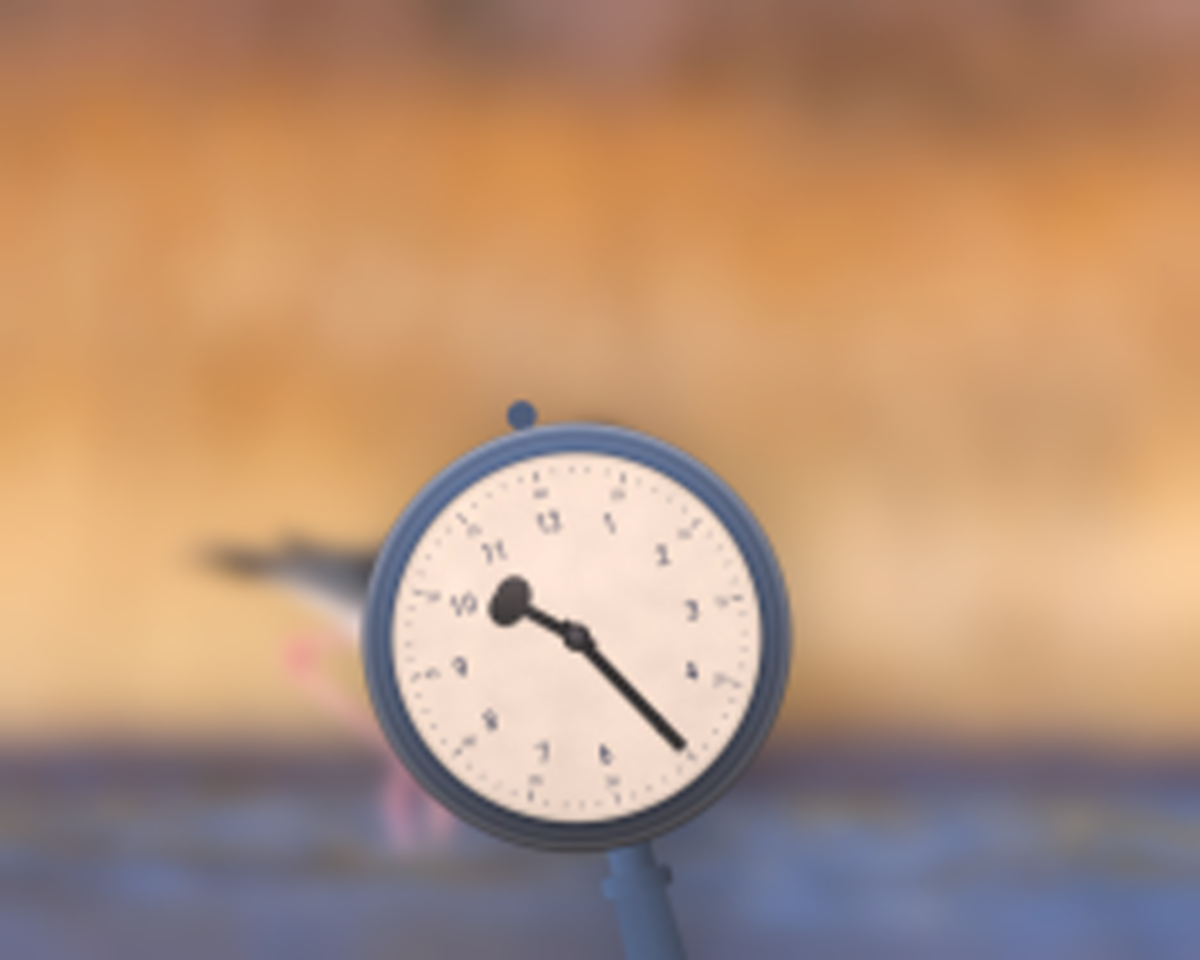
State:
10,25
